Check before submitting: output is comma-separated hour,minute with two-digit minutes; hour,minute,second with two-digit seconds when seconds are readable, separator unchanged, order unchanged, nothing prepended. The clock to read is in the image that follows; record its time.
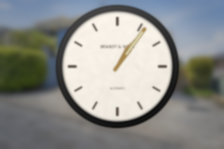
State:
1,06
